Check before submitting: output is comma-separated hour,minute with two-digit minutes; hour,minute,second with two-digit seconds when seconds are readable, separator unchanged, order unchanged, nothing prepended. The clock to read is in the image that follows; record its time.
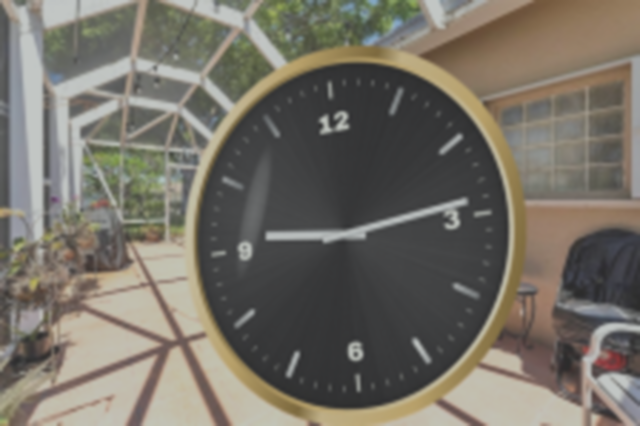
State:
9,14
